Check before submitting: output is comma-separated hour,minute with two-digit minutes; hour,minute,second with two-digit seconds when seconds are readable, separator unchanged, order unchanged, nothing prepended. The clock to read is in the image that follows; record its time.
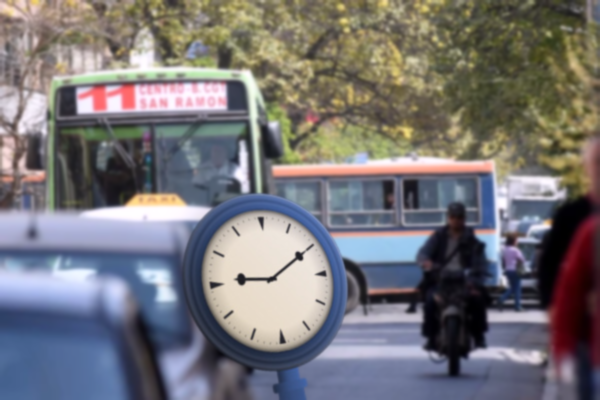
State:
9,10
